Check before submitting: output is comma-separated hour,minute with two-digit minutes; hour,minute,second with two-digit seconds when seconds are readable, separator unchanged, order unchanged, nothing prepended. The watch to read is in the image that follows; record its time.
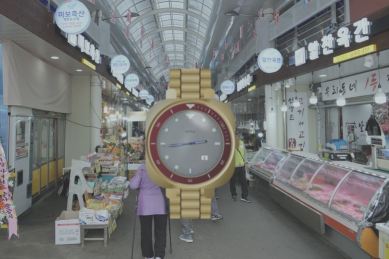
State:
2,44
